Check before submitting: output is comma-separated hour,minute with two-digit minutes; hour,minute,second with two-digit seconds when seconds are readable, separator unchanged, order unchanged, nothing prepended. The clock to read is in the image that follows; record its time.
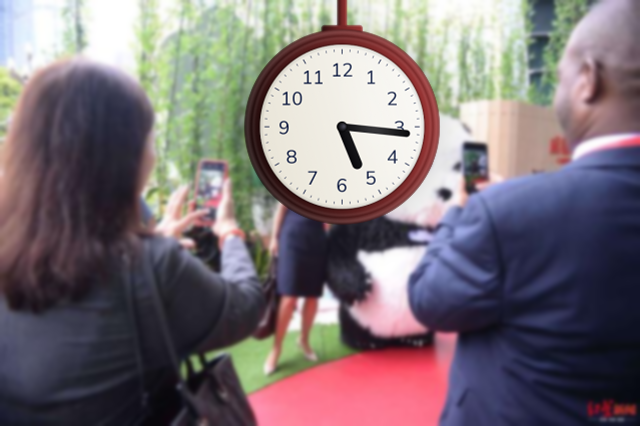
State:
5,16
